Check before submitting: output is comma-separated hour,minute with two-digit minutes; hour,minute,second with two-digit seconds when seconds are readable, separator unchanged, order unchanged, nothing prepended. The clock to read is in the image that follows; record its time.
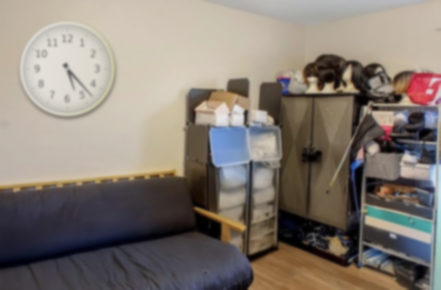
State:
5,23
